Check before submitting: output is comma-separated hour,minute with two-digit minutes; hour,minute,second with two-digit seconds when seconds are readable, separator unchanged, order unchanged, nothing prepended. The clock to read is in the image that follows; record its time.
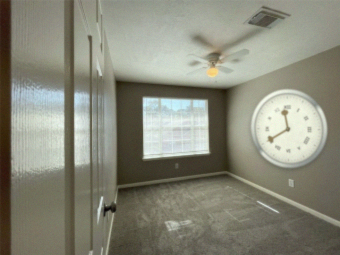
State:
11,40
